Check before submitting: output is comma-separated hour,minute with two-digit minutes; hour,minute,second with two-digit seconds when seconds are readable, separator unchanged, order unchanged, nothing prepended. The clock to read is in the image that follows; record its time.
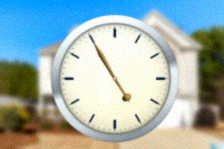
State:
4,55
